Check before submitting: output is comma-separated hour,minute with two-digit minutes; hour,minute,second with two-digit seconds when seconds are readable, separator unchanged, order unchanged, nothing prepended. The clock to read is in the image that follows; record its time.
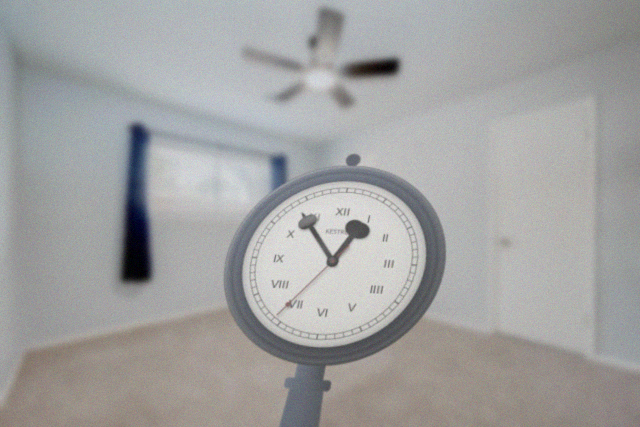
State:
12,53,36
